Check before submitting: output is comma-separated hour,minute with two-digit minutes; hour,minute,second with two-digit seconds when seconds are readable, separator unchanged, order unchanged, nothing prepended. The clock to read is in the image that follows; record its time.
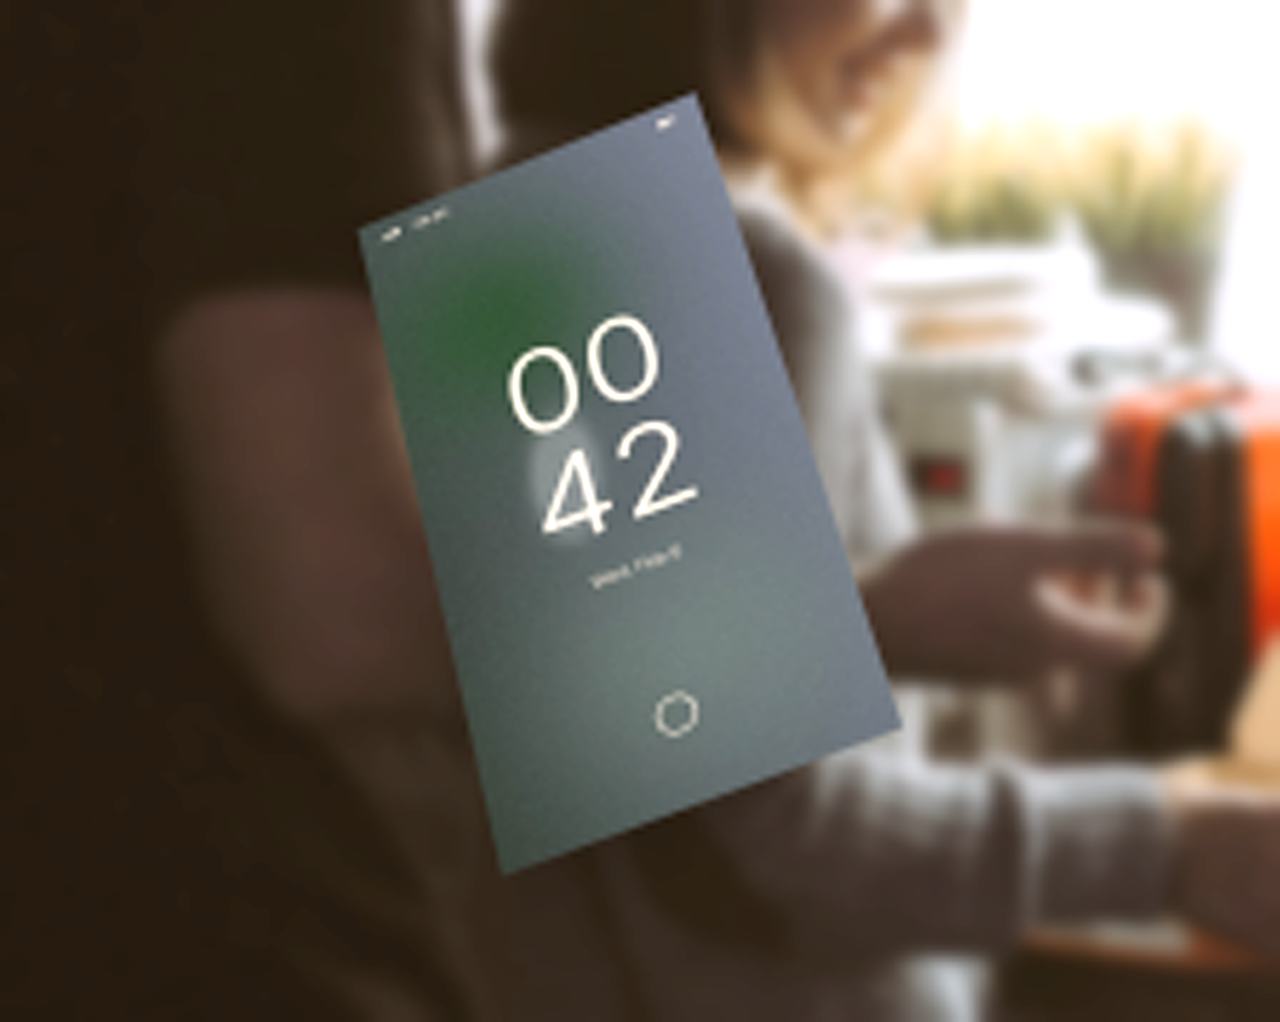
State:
0,42
